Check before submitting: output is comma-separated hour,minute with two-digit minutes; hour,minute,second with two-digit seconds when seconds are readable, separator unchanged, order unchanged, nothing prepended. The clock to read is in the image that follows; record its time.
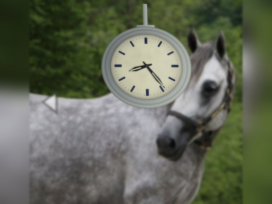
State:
8,24
